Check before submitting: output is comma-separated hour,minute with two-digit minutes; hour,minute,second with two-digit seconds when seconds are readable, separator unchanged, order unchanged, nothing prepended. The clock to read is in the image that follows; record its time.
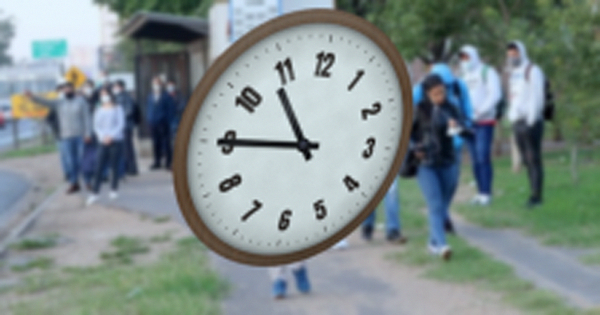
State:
10,45
